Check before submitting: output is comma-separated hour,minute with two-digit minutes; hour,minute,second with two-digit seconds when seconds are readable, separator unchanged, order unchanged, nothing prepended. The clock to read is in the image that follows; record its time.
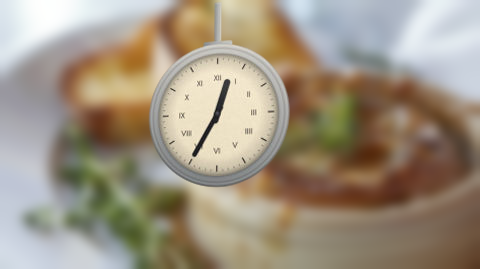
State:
12,35
